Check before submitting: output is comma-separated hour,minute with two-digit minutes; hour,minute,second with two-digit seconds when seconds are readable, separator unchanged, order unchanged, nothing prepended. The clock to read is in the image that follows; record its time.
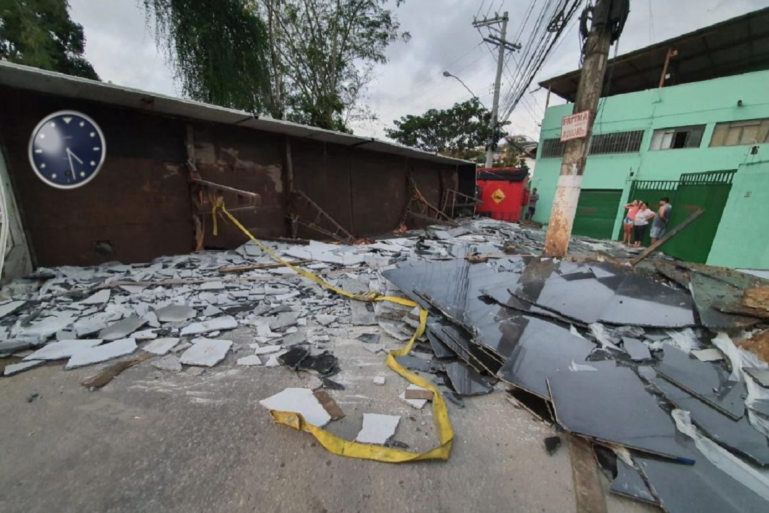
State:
4,28
